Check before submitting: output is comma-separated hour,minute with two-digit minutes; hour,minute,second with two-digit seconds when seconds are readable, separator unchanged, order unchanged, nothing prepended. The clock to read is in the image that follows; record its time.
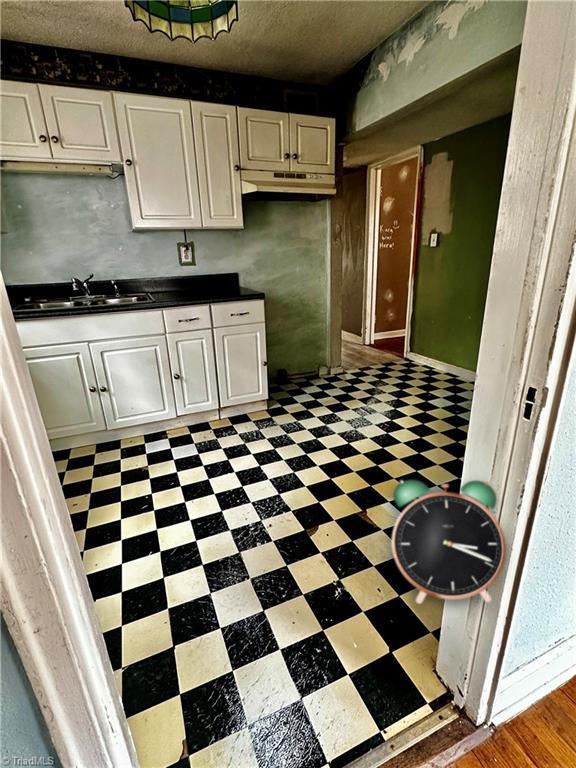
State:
3,19
